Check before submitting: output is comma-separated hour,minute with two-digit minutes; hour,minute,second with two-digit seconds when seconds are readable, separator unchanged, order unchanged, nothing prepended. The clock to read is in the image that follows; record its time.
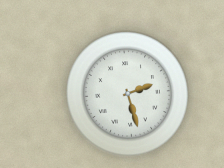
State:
2,28
